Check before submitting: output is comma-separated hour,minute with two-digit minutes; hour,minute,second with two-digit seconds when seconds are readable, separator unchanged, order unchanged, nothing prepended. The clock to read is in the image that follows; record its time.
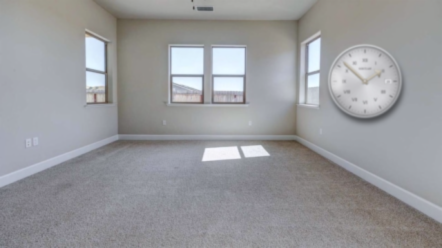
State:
1,52
